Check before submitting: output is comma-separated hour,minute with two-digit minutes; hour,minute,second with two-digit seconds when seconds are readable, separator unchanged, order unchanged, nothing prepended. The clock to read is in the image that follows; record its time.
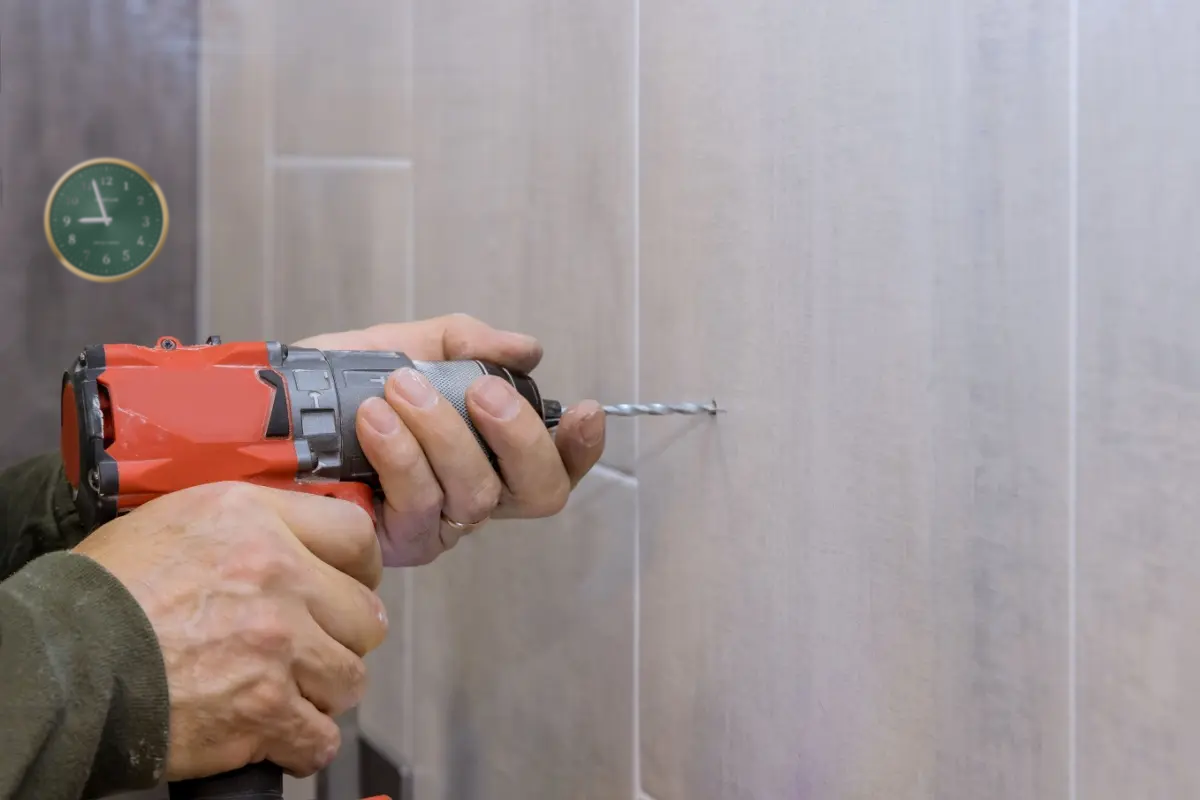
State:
8,57
